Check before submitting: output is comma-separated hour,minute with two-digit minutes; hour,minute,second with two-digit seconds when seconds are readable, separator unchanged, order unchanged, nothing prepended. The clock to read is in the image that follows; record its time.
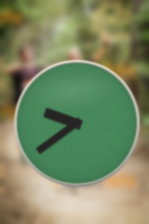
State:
9,39
